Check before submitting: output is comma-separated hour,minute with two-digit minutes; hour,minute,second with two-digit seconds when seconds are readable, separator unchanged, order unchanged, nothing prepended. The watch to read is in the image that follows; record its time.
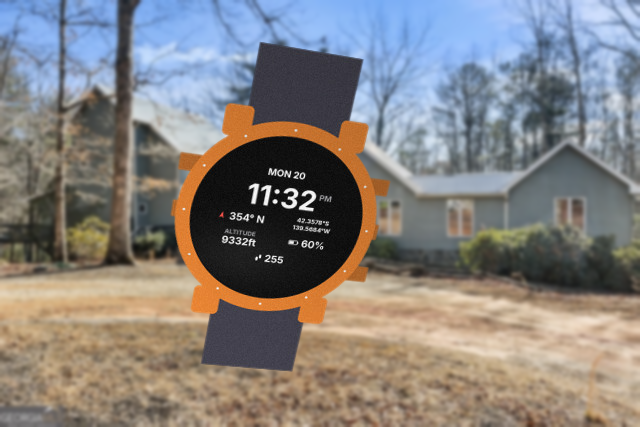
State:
11,32
